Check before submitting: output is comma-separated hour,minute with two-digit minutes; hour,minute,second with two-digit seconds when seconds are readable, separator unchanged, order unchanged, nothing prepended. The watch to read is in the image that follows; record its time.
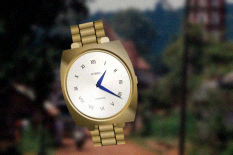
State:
1,21
